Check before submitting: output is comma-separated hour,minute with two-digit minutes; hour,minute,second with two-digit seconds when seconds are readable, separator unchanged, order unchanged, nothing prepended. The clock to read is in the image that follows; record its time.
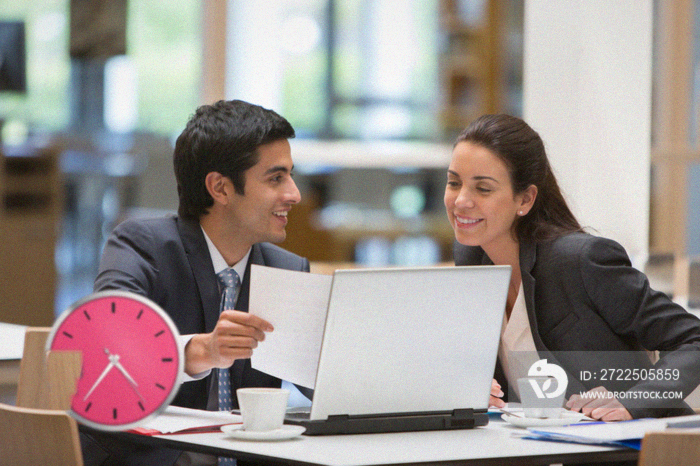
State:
4,36,24
